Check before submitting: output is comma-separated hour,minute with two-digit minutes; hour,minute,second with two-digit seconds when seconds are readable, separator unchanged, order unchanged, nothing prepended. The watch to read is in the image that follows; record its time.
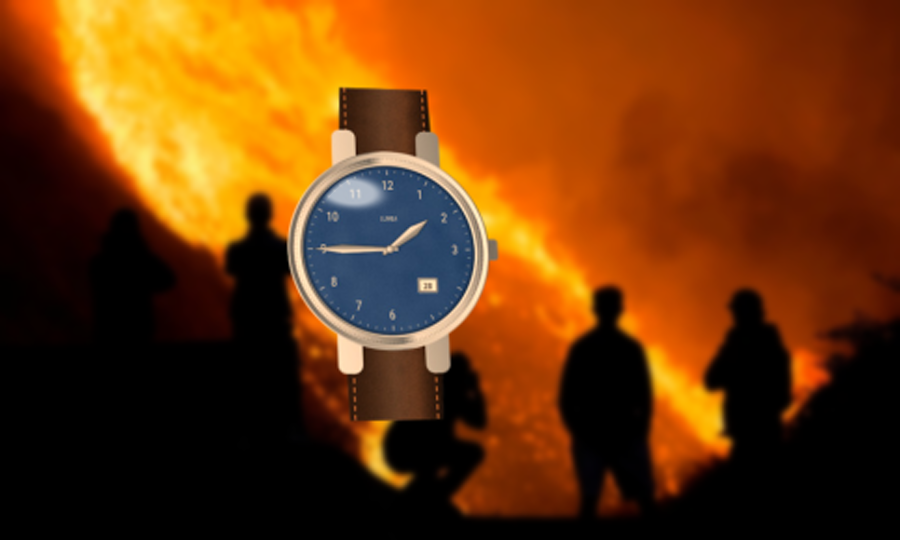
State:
1,45
